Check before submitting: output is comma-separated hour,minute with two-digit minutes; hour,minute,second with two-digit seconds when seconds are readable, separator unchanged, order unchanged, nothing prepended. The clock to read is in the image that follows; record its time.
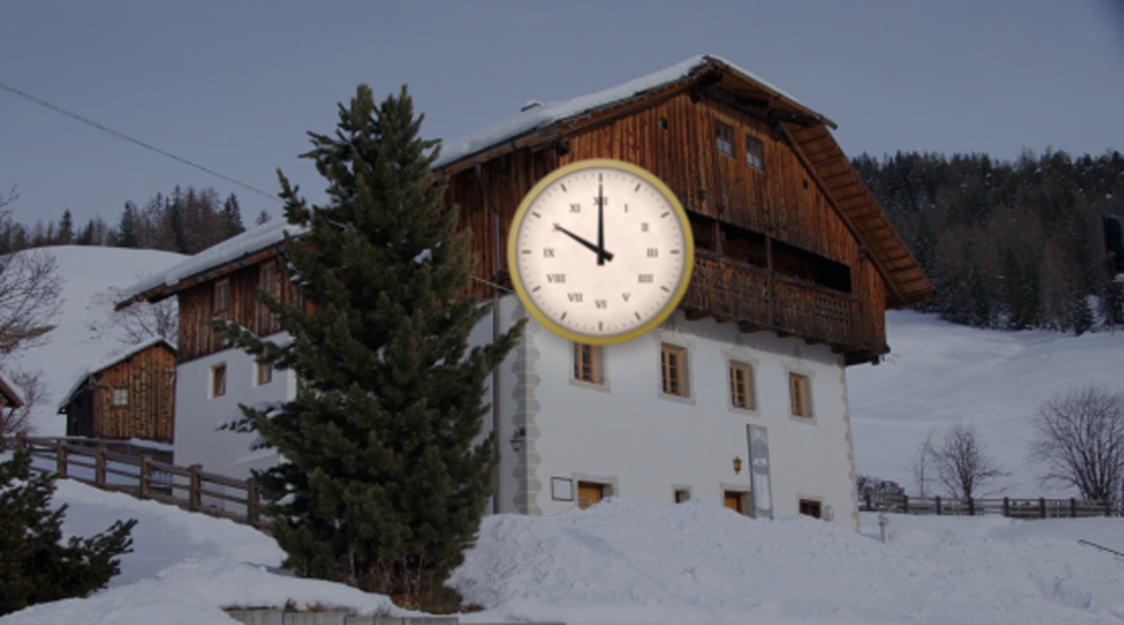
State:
10,00
